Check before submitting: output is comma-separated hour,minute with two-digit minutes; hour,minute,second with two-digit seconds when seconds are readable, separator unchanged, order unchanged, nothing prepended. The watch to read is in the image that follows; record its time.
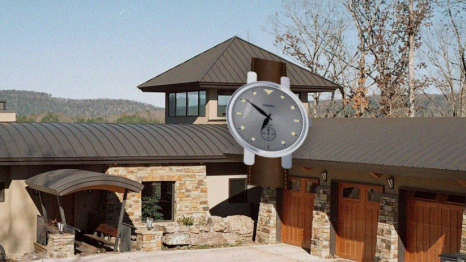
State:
6,51
